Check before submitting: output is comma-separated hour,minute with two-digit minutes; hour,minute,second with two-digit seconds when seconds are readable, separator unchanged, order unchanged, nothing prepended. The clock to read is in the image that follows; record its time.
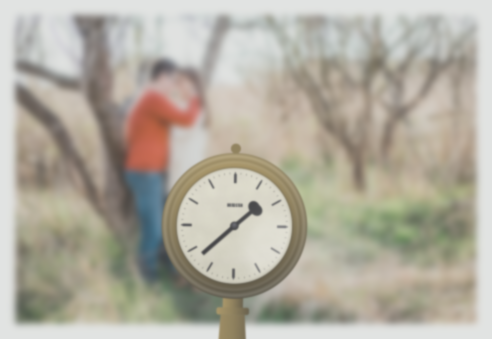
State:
1,38
